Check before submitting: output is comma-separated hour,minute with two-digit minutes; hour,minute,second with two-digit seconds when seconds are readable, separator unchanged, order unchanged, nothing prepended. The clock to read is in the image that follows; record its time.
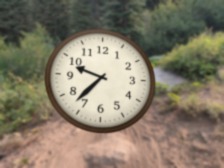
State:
9,37
